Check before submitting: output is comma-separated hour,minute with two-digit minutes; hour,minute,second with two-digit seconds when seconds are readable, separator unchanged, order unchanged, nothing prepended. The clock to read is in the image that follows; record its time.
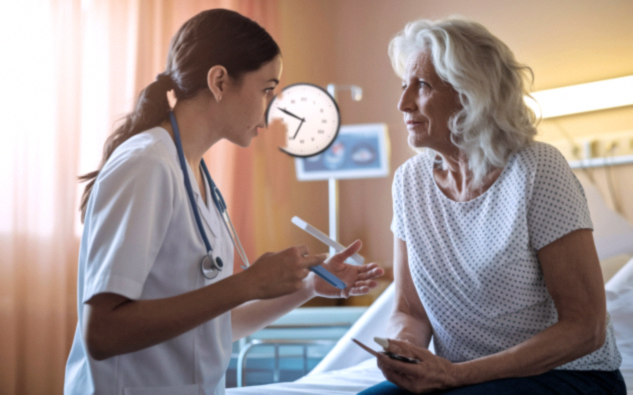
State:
6,49
